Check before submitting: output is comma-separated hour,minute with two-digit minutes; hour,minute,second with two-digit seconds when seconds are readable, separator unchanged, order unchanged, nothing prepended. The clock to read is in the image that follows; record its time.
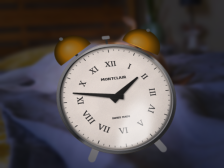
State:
1,47
